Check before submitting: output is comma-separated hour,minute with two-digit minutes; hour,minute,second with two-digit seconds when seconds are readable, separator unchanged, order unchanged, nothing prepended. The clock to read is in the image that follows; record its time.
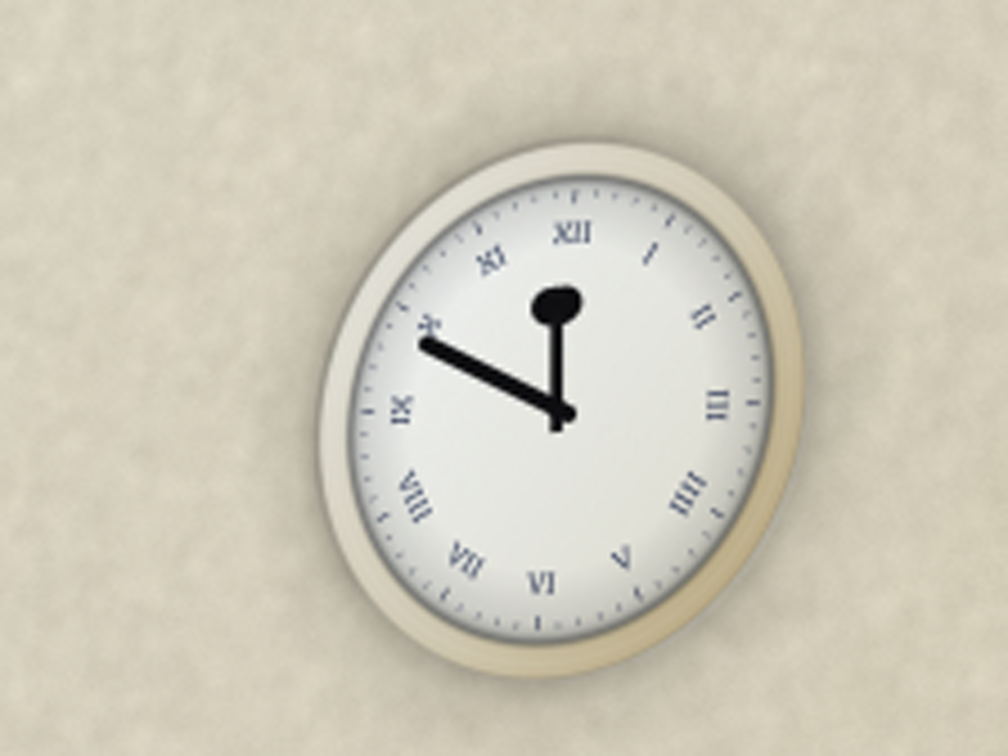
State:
11,49
